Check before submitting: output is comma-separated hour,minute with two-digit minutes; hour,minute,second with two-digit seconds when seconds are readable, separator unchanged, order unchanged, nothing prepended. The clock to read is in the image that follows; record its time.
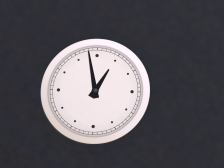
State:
12,58
